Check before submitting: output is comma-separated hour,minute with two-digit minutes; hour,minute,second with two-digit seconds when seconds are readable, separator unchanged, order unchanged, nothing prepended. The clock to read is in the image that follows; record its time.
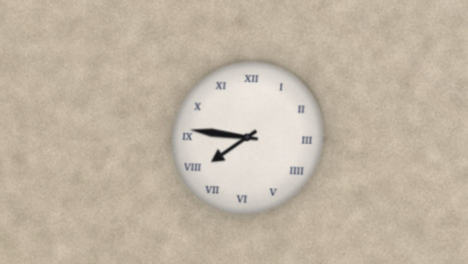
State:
7,46
